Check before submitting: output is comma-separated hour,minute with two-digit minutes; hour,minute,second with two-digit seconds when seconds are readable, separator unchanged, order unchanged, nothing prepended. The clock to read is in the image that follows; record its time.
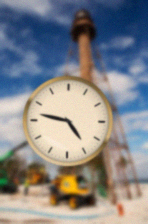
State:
4,47
